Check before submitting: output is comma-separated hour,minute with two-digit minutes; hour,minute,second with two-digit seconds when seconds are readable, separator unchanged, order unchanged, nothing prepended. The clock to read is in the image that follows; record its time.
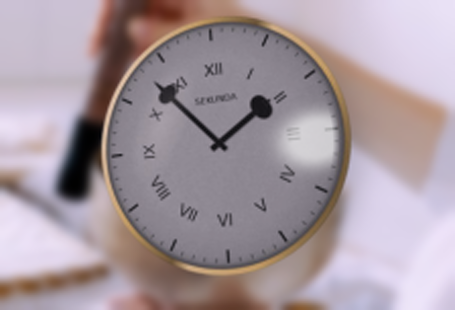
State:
1,53
